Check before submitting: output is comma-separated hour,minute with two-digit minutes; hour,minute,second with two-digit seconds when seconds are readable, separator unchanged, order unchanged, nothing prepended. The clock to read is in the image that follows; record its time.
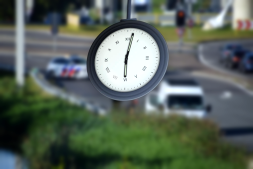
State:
6,02
